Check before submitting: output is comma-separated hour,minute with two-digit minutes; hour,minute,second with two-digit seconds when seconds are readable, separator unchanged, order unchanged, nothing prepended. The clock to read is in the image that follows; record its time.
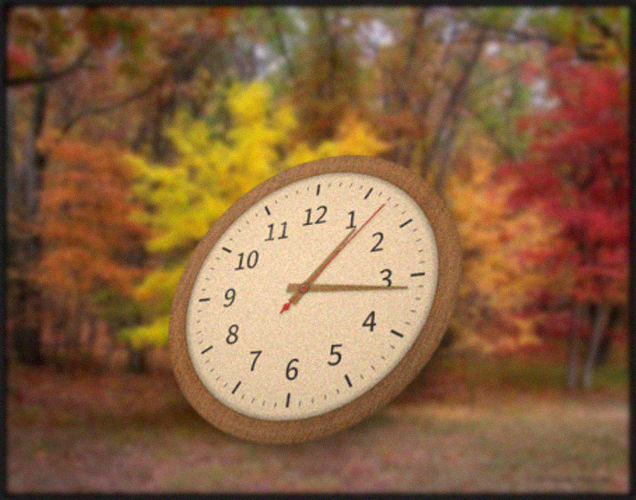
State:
1,16,07
